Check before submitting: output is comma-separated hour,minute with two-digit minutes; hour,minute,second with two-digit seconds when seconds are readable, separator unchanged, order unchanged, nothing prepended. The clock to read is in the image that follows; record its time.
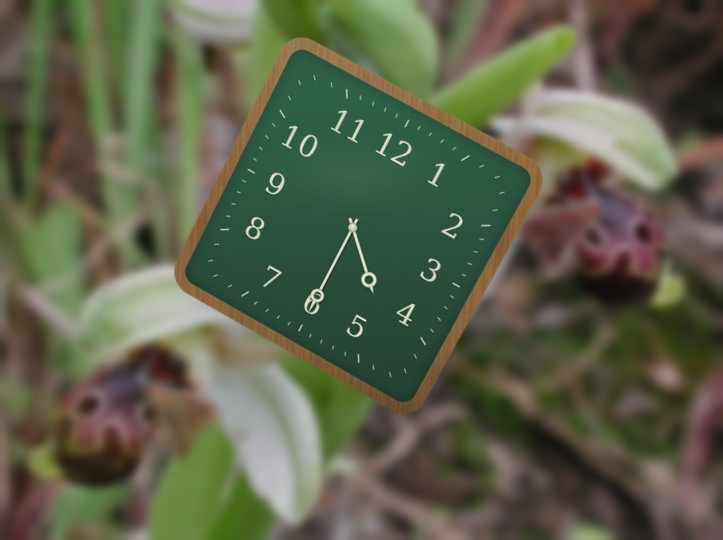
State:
4,30
